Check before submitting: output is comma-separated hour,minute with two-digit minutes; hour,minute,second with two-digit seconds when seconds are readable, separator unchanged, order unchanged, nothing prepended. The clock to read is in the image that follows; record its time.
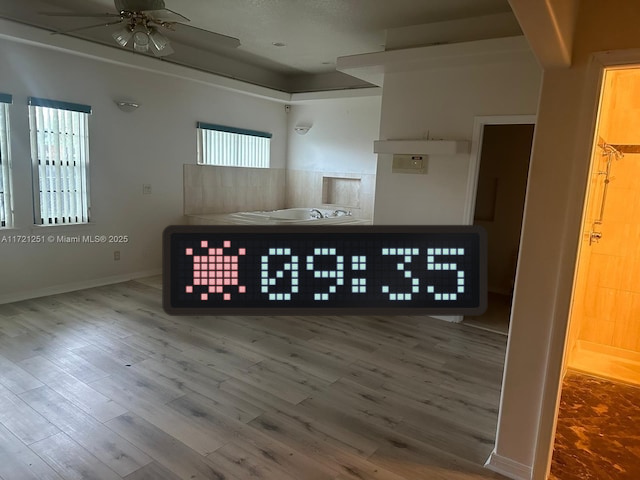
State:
9,35
